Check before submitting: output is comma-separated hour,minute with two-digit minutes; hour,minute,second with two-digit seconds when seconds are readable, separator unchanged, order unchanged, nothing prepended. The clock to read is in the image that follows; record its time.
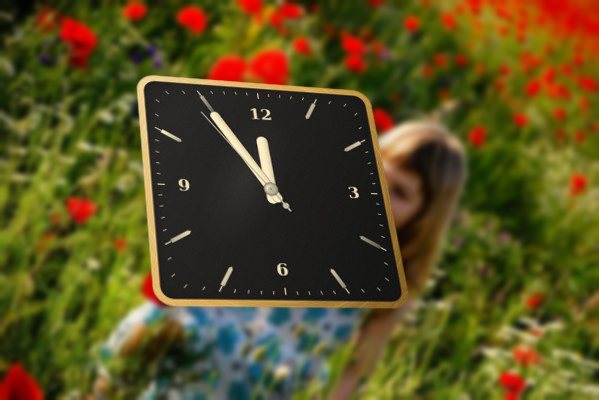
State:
11,54,54
